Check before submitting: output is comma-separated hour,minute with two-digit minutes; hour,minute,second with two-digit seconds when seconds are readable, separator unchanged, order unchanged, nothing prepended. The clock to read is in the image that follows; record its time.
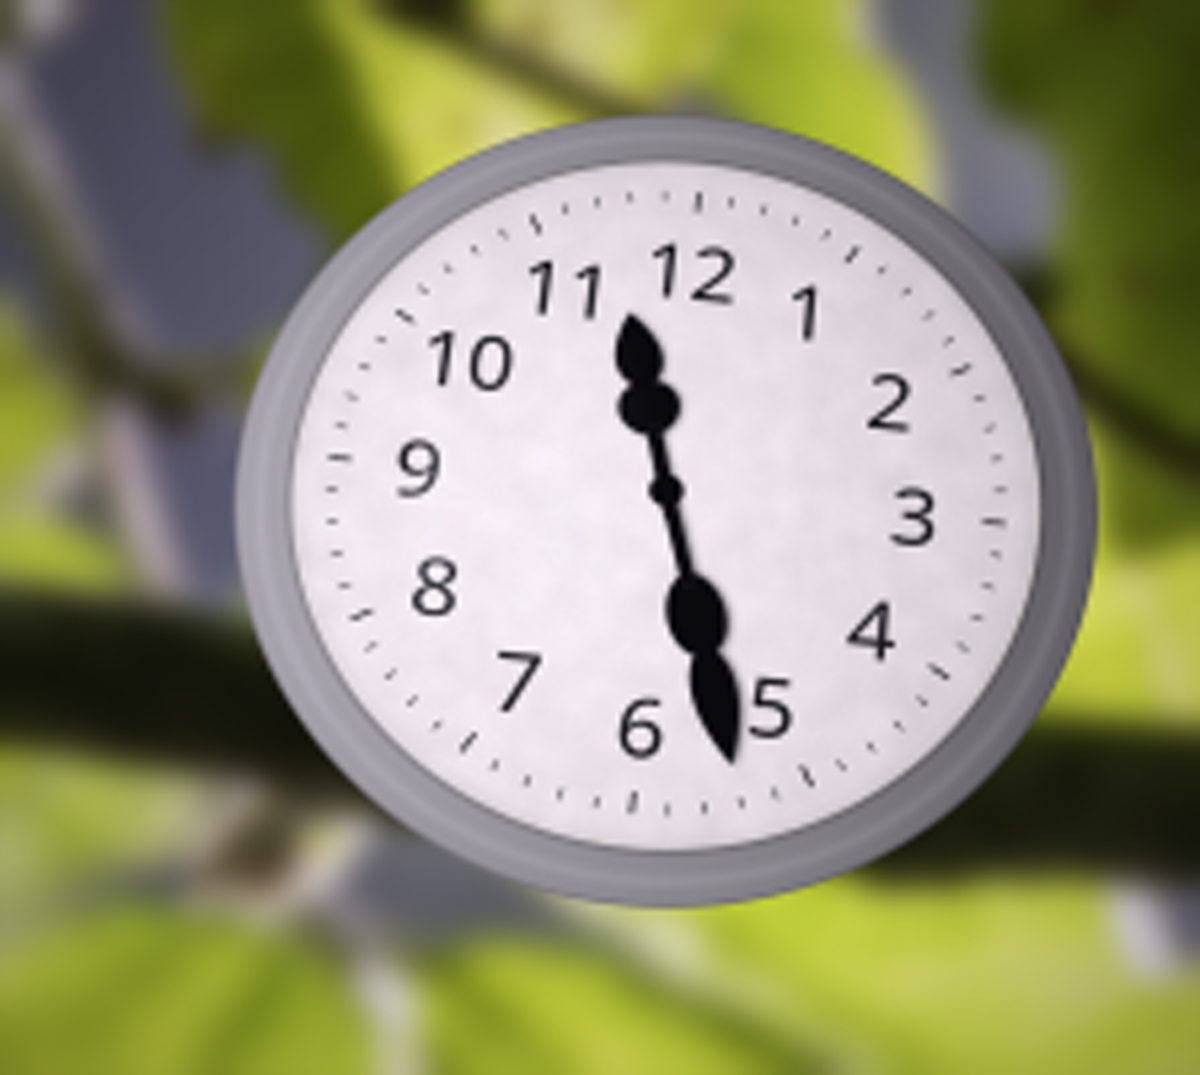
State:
11,27
